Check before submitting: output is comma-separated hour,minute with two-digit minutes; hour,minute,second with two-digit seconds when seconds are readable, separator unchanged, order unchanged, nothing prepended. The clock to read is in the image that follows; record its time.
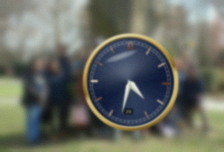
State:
4,32
